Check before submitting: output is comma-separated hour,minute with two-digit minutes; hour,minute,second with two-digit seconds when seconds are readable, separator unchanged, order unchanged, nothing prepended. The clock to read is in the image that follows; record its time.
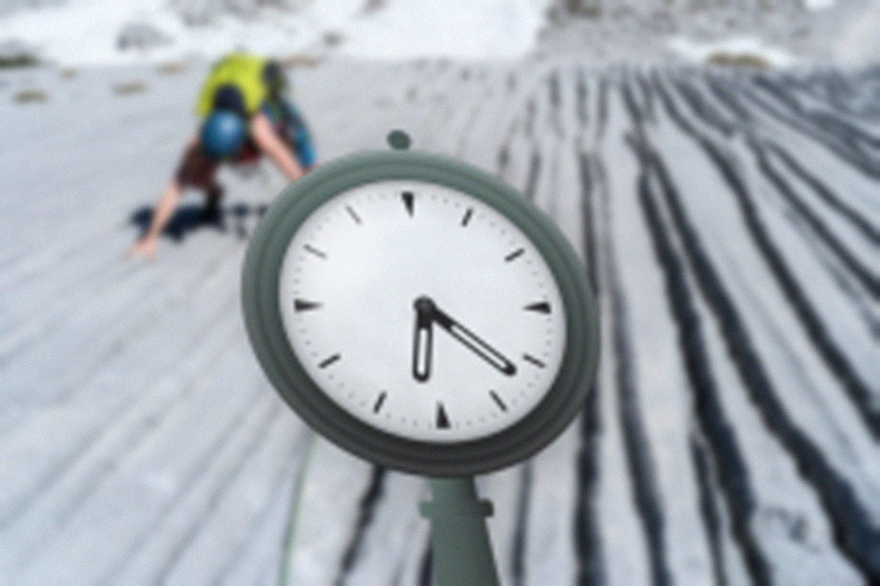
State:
6,22
